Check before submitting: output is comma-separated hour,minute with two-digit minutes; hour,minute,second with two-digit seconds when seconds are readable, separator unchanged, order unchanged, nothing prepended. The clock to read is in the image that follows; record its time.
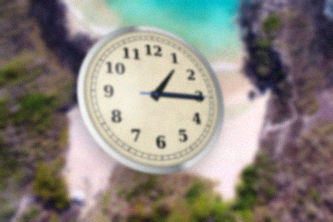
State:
1,15,15
